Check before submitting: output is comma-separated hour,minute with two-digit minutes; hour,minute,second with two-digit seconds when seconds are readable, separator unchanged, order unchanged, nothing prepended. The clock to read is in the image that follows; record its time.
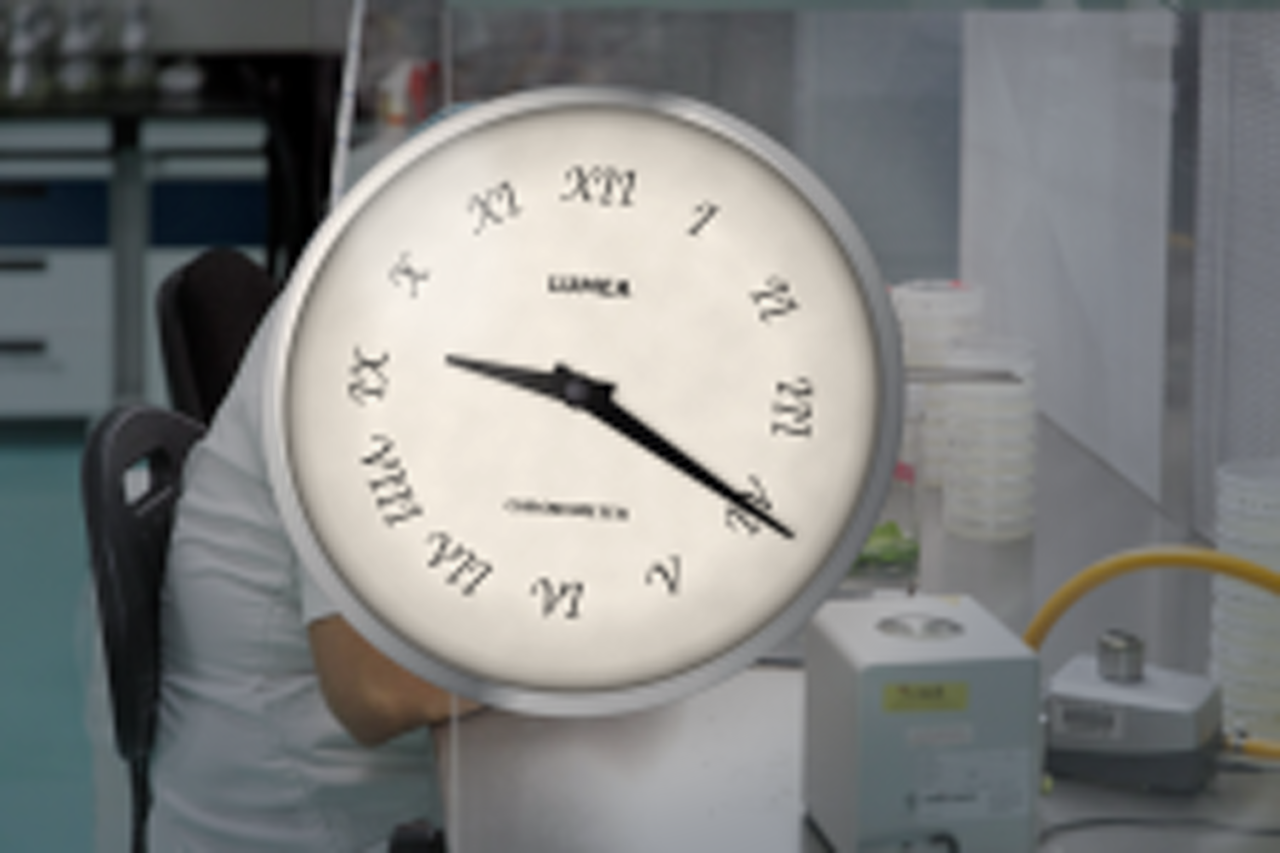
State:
9,20
